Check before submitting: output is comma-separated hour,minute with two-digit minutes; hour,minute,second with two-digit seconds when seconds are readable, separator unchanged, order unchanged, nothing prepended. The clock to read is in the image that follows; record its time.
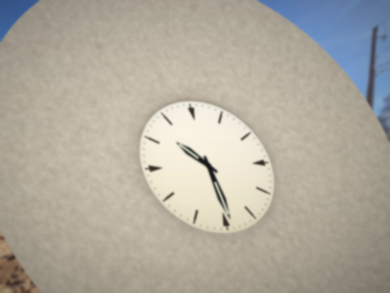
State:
10,29
